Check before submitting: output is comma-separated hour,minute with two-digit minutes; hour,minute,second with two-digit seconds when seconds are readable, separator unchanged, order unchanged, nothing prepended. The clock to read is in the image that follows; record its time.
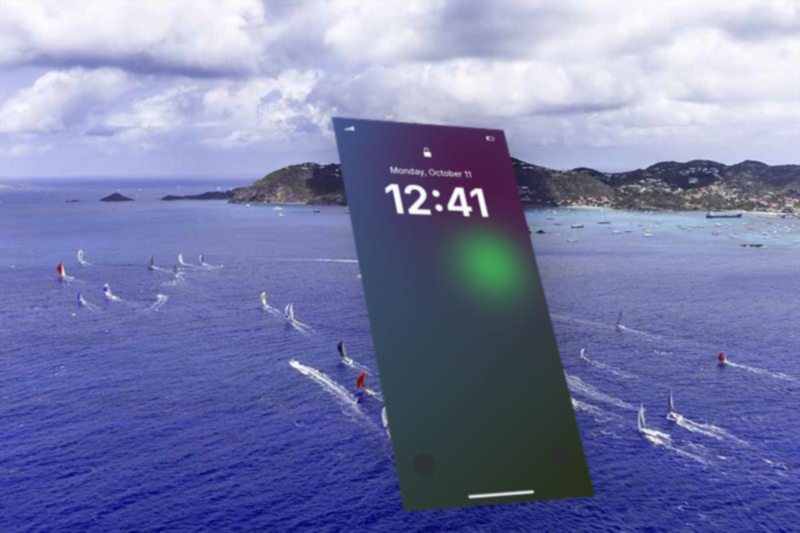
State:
12,41
